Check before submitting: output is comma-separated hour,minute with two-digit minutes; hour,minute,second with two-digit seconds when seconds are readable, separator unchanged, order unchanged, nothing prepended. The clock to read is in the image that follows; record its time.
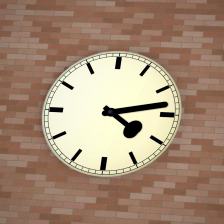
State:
4,13
